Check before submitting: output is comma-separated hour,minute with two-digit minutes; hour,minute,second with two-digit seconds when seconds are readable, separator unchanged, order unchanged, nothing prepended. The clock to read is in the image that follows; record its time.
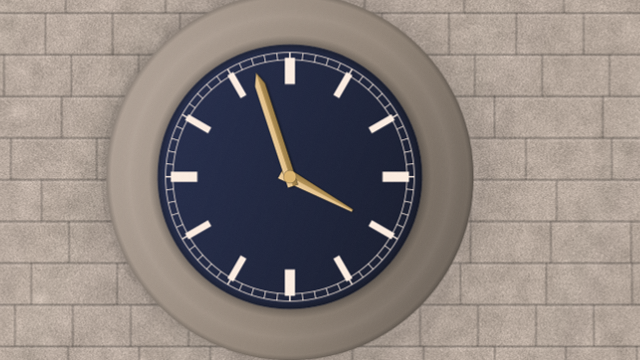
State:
3,57
